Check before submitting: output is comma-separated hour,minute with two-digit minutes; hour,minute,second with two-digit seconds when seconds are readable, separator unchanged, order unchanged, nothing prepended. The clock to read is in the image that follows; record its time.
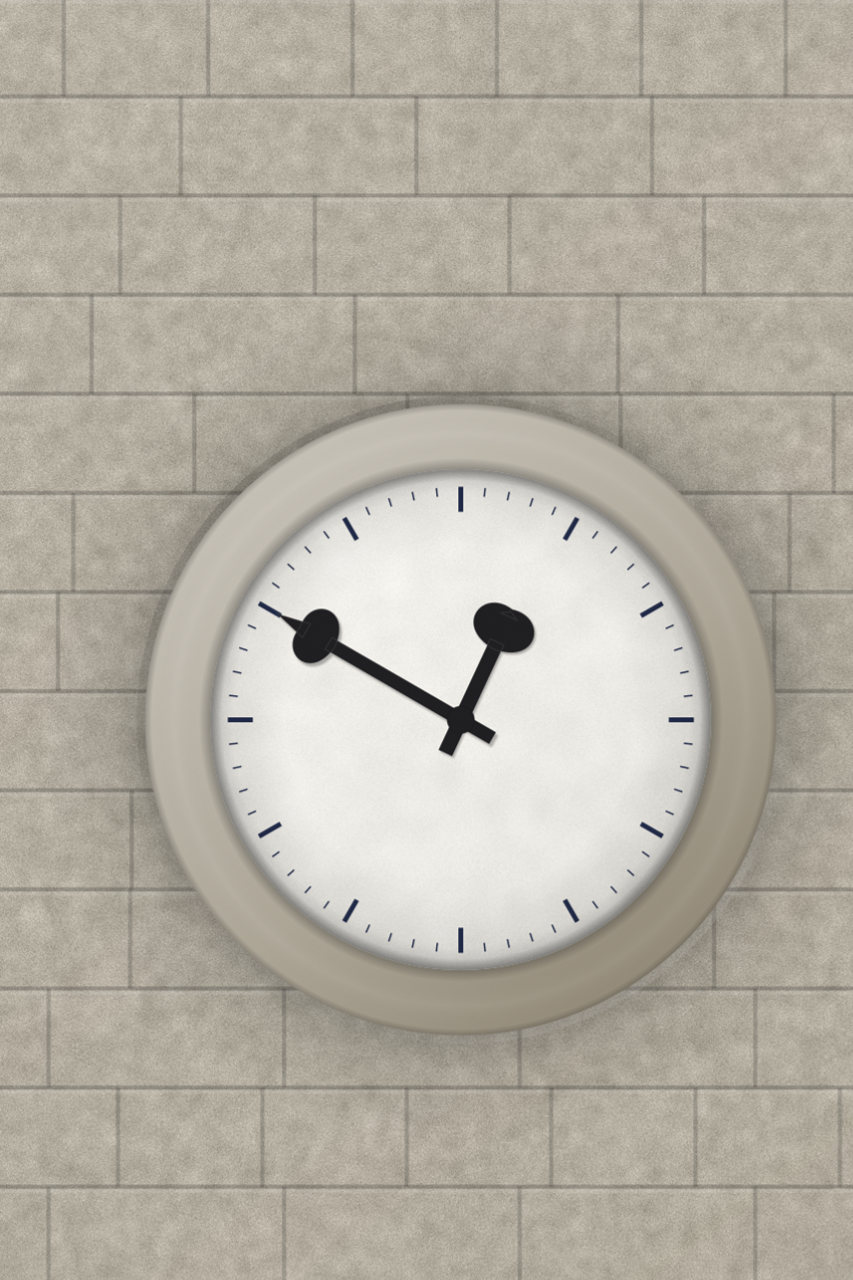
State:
12,50
